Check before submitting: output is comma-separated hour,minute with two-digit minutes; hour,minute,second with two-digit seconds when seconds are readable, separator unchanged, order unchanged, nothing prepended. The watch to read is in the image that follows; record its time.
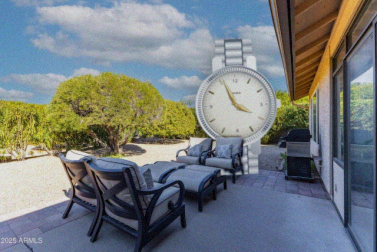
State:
3,56
